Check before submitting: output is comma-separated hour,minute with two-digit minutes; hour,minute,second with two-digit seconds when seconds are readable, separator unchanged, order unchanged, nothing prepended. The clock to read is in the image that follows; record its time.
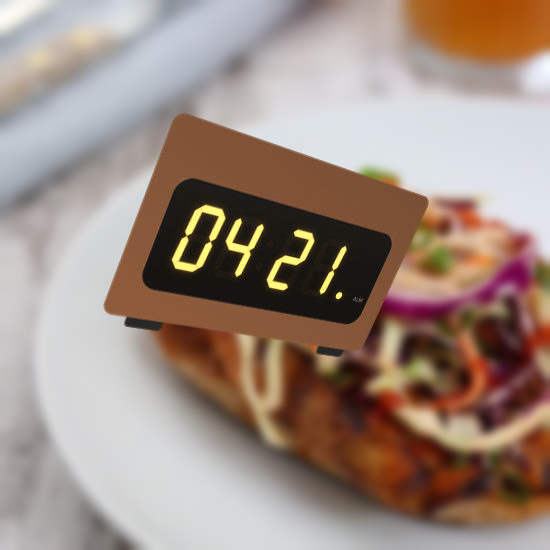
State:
4,21
